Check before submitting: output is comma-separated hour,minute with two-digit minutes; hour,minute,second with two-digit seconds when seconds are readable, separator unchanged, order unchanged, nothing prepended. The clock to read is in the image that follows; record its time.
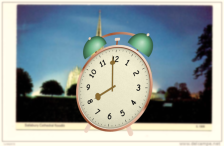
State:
7,59
